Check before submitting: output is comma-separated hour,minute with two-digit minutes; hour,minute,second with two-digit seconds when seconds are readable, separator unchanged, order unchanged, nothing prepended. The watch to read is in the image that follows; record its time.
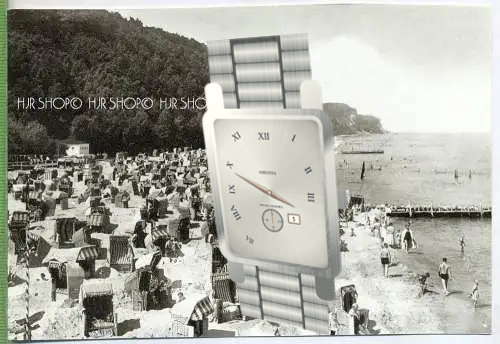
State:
3,49
